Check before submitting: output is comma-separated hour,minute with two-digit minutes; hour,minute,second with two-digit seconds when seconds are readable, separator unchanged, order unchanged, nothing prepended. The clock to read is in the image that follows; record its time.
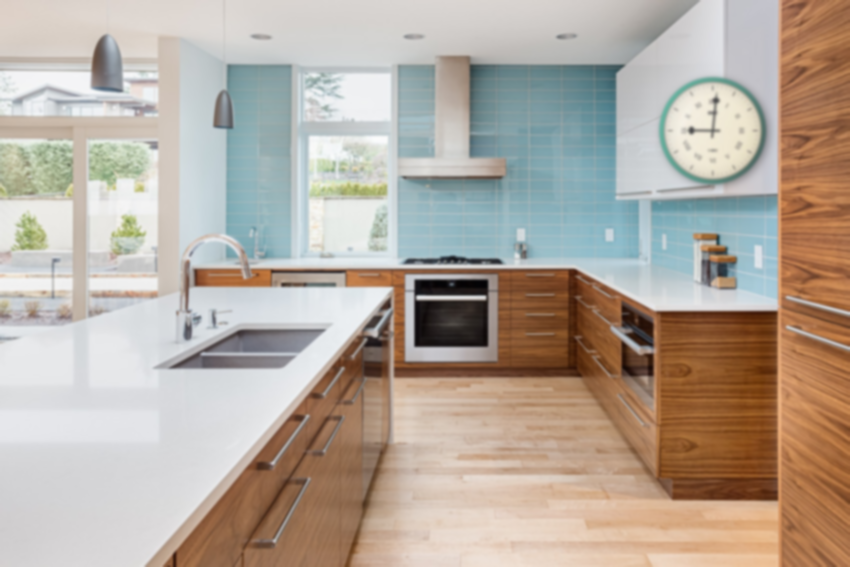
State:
9,01
